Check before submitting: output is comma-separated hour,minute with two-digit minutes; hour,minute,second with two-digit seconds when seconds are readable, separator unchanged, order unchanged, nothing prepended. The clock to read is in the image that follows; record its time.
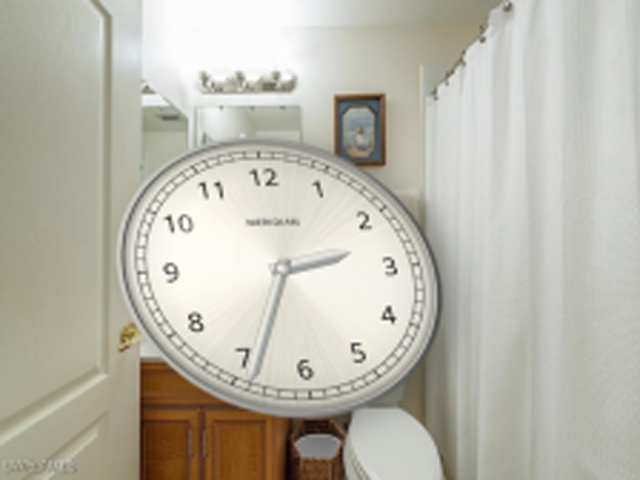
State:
2,34
